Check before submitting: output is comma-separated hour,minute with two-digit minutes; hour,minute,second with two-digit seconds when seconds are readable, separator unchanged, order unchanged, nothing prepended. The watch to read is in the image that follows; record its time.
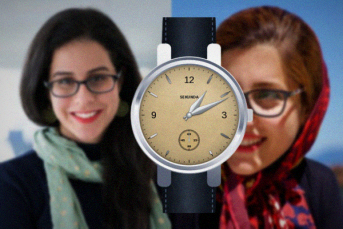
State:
1,11
